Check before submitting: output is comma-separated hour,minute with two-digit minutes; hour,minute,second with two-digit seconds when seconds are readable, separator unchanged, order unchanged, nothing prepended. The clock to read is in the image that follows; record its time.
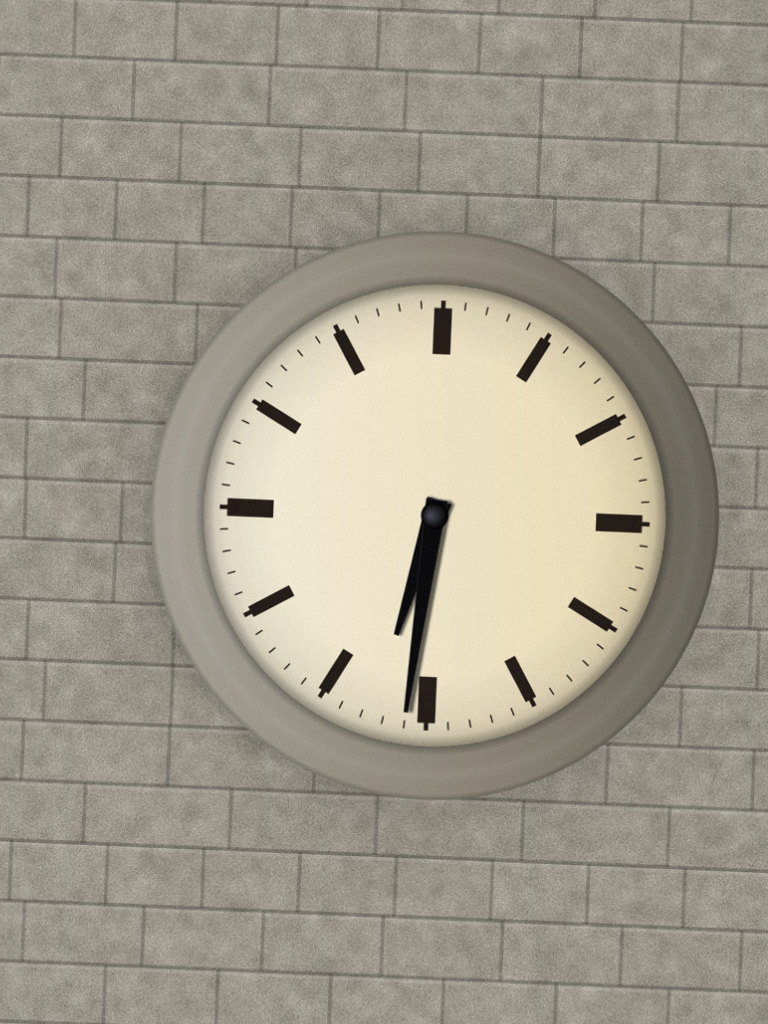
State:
6,31
